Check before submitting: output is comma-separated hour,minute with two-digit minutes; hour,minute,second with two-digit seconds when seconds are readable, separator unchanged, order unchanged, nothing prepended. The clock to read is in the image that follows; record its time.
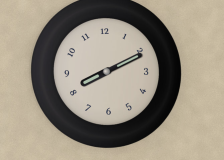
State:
8,11
